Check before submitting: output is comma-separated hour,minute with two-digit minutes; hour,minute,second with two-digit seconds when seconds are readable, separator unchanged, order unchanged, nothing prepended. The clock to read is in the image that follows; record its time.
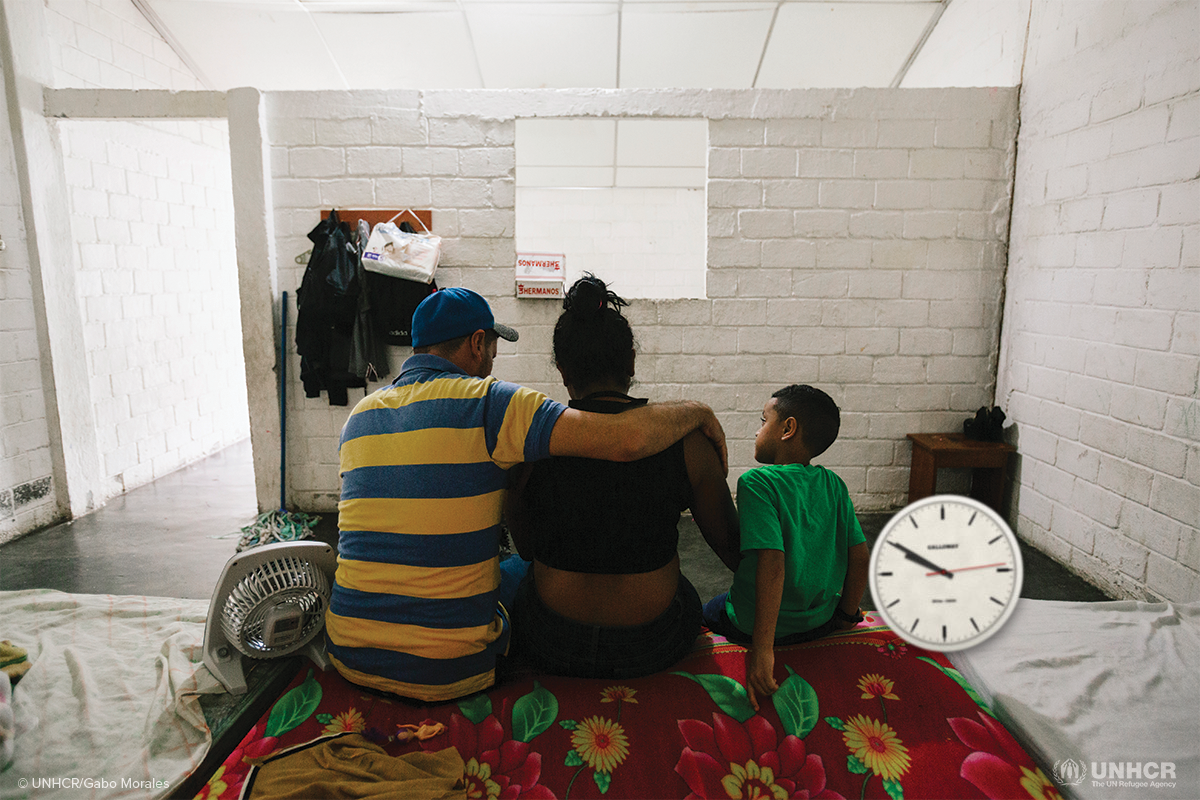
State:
9,50,14
